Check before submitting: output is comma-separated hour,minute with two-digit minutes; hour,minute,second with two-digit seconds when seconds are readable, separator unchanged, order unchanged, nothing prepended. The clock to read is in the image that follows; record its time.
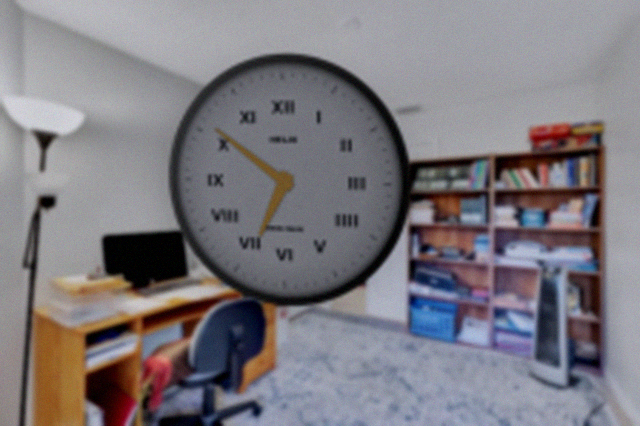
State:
6,51
